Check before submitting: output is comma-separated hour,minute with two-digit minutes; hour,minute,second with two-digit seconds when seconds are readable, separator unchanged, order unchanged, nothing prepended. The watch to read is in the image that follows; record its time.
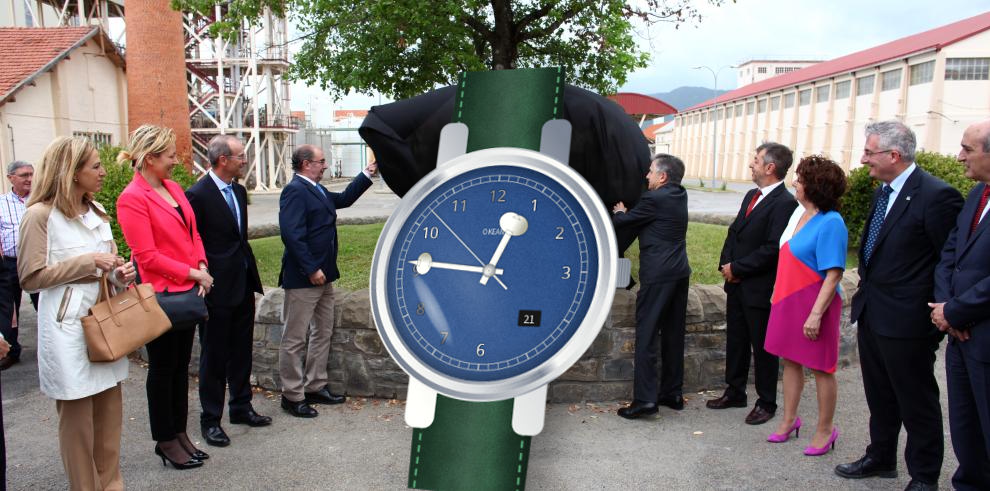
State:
12,45,52
